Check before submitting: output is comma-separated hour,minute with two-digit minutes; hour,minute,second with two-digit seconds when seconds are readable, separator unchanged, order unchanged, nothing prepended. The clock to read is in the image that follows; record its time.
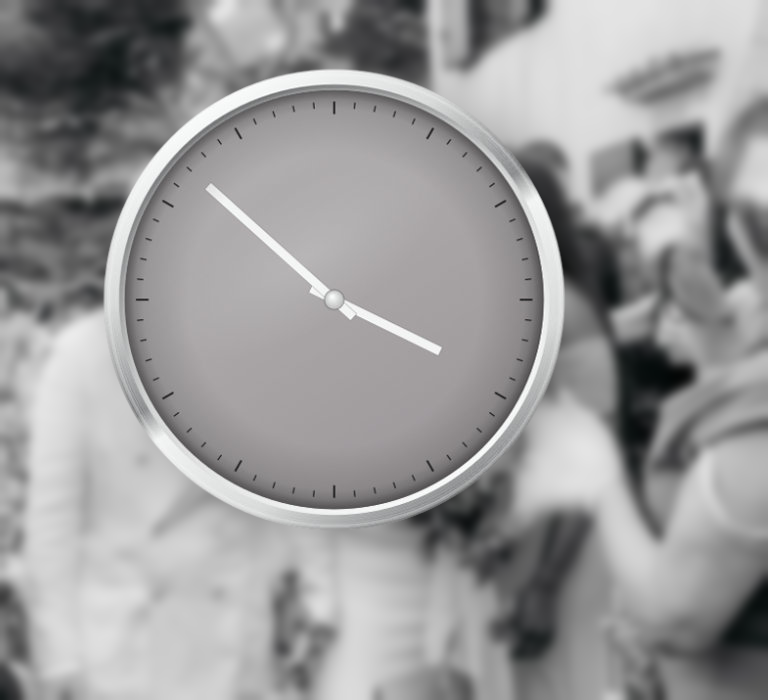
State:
3,52
